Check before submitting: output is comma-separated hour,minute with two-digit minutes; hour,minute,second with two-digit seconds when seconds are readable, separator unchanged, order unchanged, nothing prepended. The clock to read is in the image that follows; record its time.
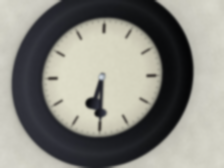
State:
6,30
